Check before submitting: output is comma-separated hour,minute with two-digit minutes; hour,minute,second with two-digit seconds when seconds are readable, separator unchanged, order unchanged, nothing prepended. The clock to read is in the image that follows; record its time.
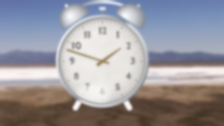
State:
1,48
